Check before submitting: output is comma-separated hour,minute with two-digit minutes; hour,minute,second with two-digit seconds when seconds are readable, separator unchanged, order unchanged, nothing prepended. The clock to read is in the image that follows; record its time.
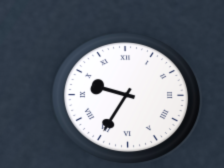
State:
9,35
